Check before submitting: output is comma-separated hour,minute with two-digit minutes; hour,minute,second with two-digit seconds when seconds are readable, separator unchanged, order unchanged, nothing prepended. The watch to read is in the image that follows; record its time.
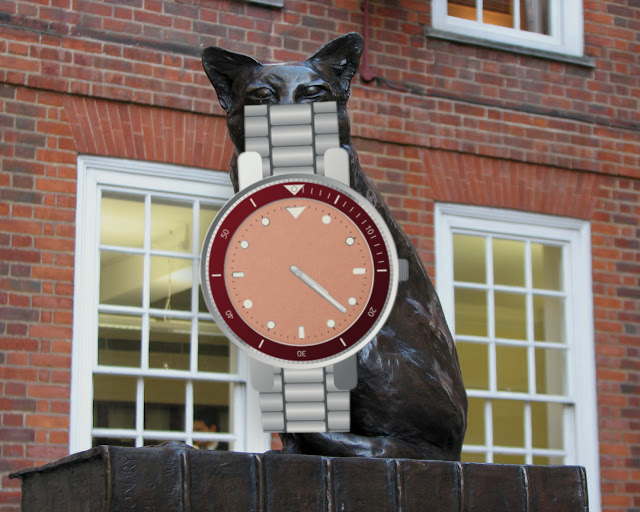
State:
4,22
